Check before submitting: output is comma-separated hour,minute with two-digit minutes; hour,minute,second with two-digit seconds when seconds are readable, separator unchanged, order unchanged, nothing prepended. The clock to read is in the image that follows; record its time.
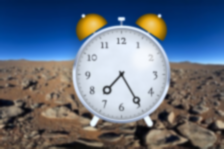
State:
7,25
